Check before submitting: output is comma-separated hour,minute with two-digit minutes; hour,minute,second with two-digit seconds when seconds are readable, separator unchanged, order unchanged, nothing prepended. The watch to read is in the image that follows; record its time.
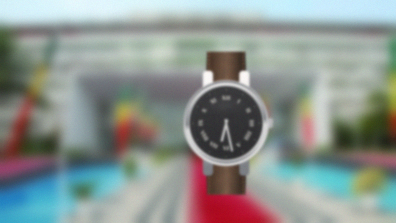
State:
6,28
